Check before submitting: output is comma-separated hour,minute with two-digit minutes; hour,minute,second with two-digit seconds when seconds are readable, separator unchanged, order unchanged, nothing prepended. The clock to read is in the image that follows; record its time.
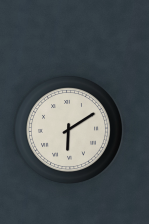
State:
6,10
